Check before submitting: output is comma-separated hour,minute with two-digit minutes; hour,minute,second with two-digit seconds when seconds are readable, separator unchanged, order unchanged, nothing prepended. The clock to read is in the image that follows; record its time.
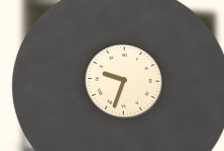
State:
9,33
